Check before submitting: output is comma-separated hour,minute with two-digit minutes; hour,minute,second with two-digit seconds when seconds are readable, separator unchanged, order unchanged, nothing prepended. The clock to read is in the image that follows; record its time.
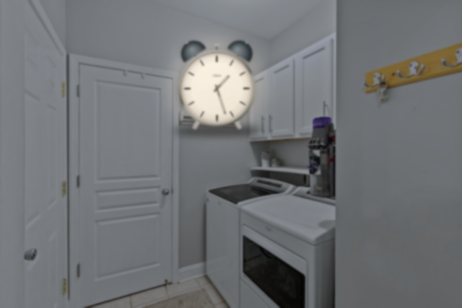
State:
1,27
